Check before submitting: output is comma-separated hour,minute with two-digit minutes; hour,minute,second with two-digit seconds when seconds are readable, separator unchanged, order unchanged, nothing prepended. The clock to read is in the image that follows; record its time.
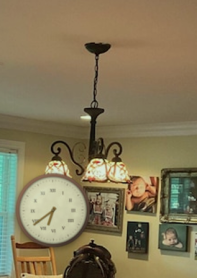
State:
6,39
